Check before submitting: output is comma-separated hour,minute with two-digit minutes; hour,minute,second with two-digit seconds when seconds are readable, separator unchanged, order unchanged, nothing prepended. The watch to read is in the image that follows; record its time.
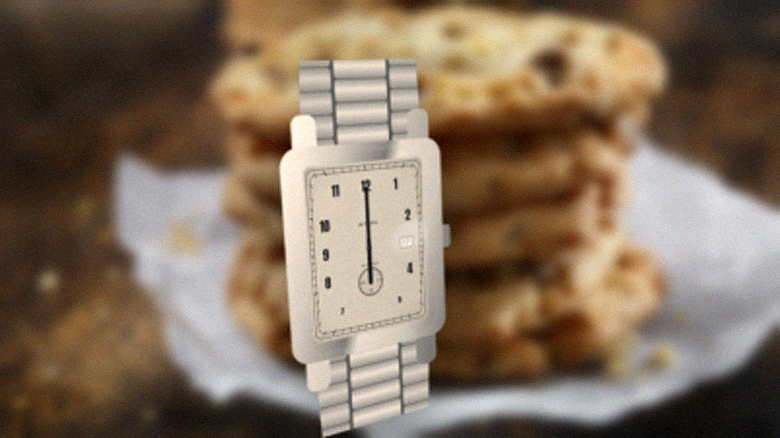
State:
6,00
